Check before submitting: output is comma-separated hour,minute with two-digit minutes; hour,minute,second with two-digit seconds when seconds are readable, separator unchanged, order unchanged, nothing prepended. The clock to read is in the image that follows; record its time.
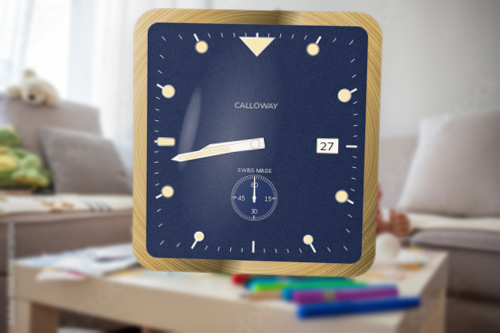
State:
8,43
